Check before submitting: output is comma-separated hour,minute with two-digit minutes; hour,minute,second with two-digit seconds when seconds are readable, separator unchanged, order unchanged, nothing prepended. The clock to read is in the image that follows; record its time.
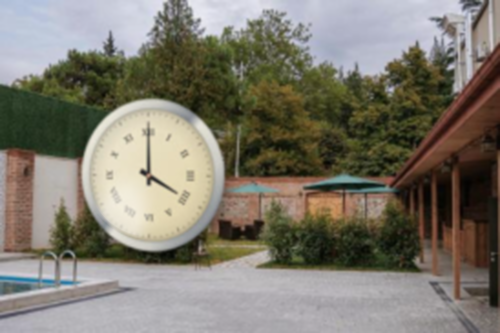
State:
4,00
